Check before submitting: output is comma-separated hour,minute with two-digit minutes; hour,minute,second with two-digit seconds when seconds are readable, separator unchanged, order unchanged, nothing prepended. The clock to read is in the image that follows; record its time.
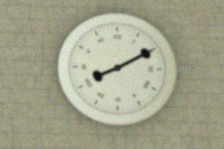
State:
8,10
